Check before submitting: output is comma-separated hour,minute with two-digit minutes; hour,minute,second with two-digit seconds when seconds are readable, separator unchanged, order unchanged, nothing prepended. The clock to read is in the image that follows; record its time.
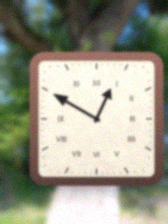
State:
12,50
